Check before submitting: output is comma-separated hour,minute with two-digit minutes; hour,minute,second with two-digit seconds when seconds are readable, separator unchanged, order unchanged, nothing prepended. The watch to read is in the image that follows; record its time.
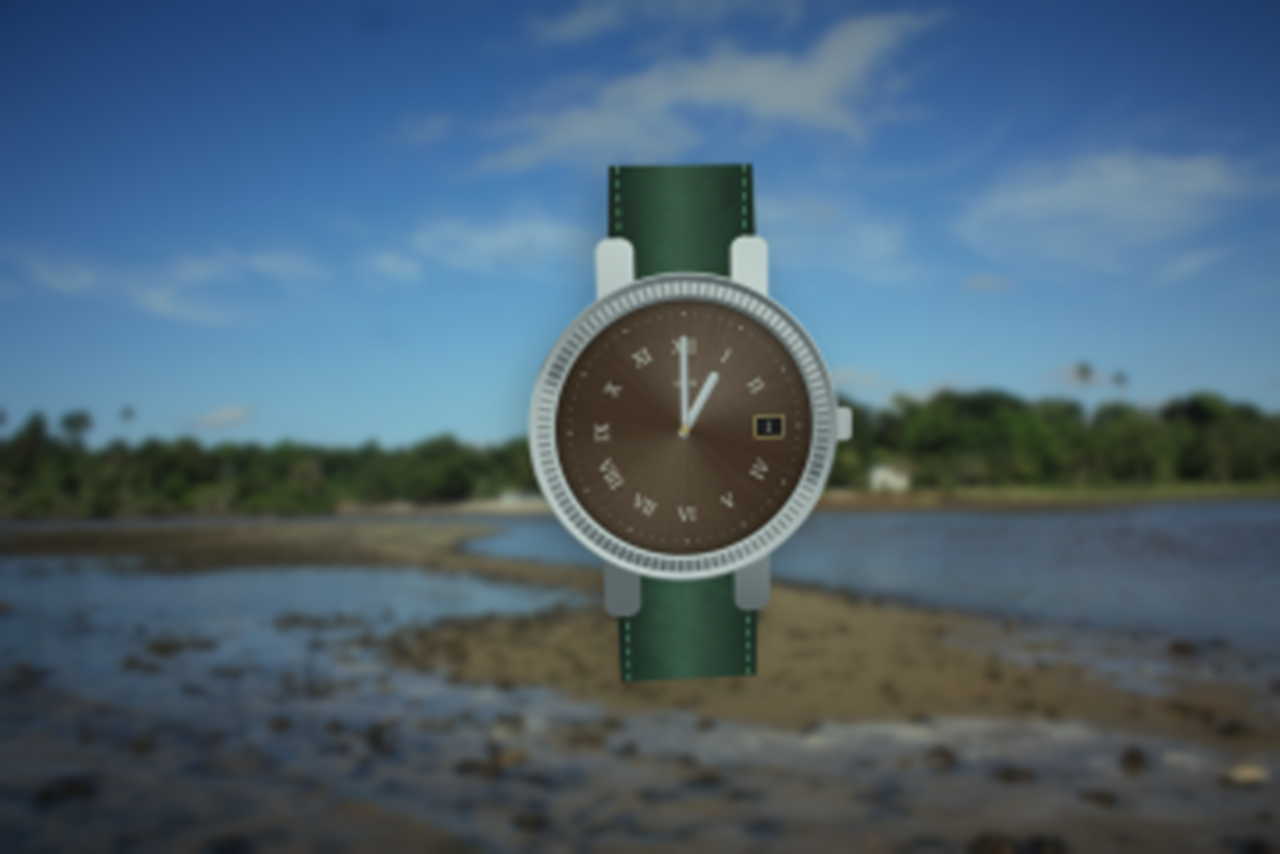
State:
1,00
